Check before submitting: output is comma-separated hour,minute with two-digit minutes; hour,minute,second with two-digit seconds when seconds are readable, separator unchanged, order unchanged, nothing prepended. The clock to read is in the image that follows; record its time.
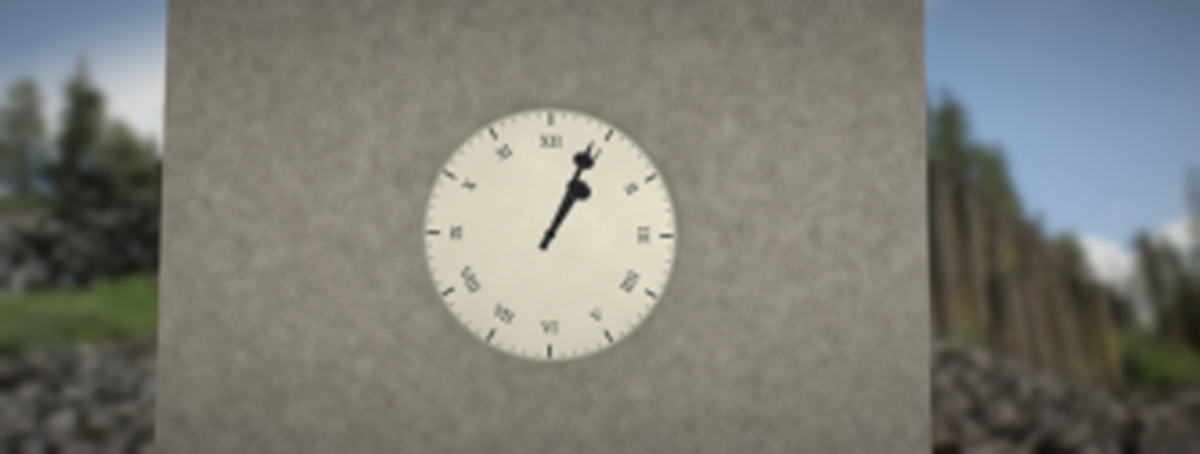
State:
1,04
